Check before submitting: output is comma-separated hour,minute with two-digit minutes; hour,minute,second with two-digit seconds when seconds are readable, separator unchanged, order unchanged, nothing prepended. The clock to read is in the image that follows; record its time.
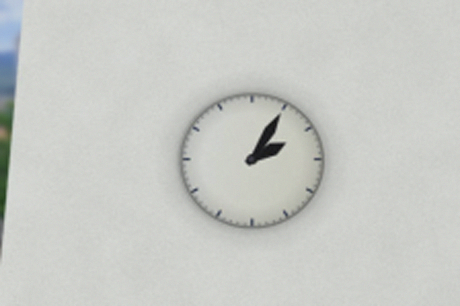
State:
2,05
